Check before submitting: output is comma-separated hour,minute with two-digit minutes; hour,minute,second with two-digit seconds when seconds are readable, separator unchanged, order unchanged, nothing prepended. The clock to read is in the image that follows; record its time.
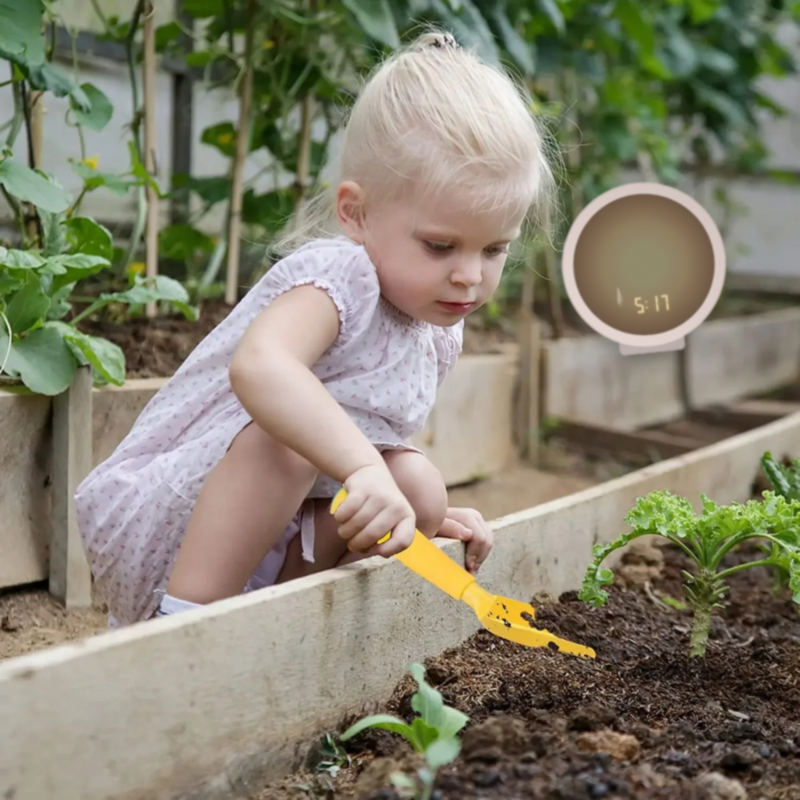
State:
5,17
